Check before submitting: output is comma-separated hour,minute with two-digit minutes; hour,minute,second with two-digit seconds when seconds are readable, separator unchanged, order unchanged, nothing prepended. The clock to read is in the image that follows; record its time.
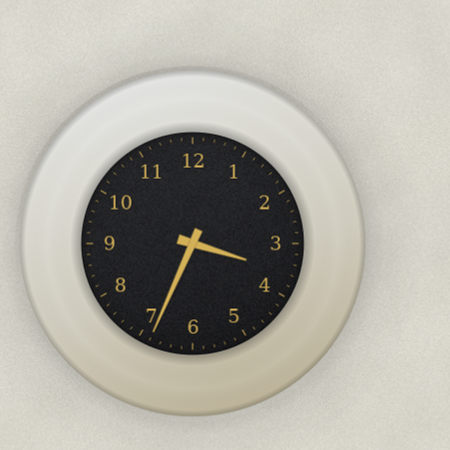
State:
3,34
